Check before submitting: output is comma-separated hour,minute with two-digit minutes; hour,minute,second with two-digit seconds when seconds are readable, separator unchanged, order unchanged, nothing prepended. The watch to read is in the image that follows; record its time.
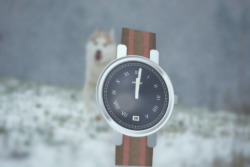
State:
12,01
